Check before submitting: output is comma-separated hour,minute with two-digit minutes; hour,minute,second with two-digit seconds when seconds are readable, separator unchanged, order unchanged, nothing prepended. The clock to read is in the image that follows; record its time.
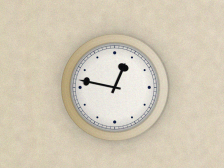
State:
12,47
